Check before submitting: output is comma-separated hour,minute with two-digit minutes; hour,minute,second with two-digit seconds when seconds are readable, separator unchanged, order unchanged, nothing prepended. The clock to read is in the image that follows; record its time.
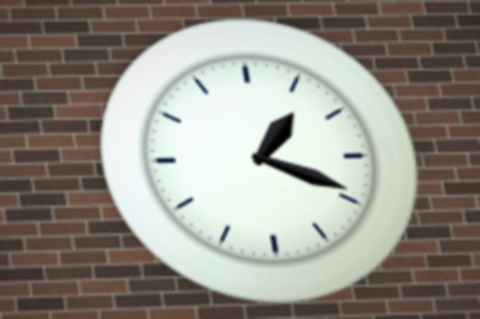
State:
1,19
